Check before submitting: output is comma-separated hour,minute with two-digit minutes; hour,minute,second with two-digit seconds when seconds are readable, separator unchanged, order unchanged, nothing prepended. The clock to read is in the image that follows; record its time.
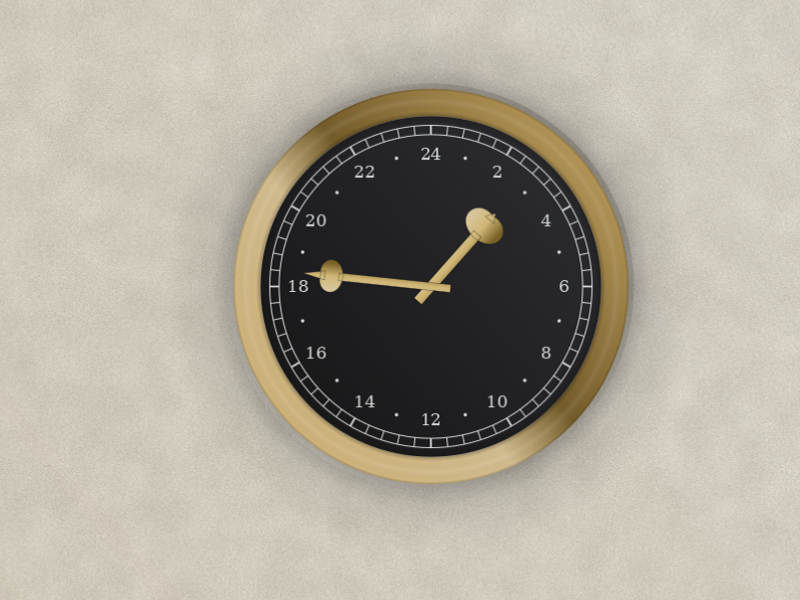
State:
2,46
